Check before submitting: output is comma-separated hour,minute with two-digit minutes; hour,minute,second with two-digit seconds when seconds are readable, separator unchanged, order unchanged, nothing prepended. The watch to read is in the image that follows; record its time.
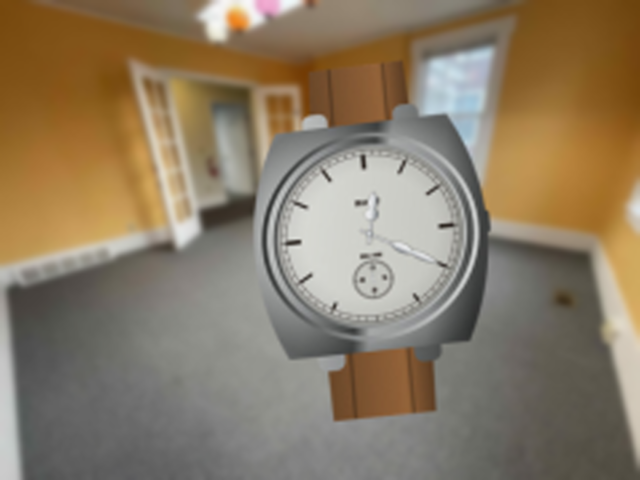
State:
12,20
